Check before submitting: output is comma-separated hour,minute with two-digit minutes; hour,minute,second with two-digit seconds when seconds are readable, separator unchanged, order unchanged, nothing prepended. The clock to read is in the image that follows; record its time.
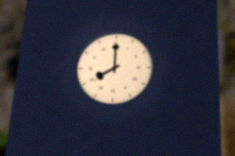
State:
8,00
